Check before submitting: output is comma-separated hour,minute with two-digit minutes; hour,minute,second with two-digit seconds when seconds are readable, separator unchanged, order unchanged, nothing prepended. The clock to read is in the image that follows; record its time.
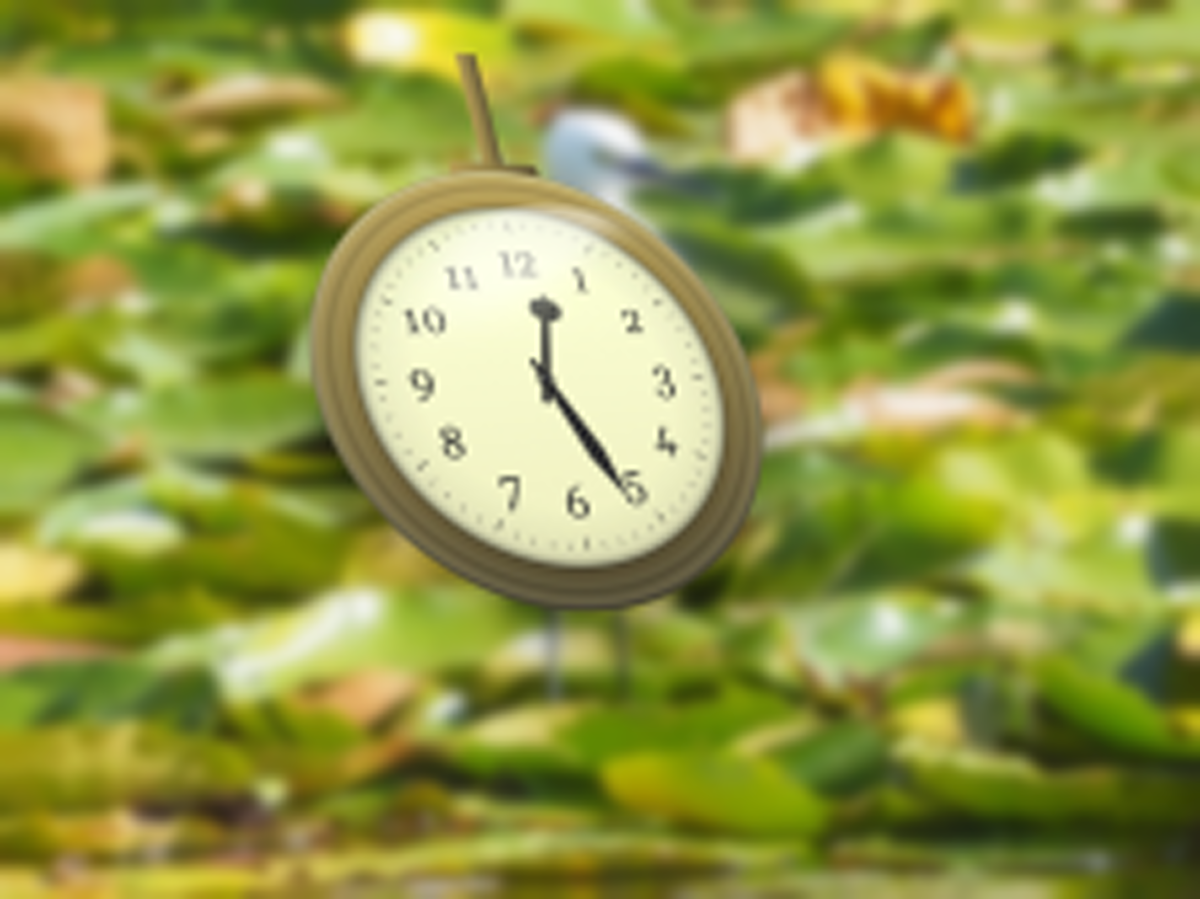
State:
12,26
